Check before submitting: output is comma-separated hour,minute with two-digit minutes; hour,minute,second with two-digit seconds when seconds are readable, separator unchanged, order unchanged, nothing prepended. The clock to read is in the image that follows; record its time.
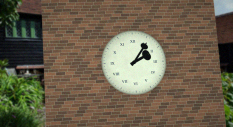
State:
2,06
